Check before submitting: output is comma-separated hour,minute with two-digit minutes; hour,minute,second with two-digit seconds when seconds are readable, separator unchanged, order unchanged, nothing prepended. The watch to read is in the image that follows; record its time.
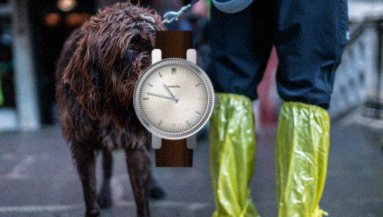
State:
10,47
